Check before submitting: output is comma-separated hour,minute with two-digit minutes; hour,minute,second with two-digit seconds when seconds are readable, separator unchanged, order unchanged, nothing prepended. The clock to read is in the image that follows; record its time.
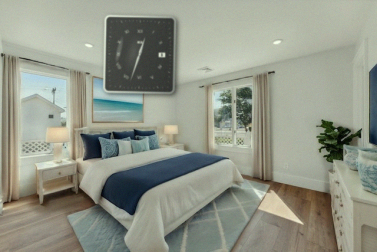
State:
12,33
